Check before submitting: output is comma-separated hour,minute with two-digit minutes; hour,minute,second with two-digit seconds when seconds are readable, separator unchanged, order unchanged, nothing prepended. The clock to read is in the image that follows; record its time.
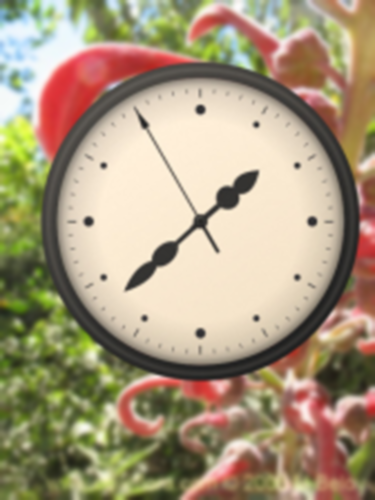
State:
1,37,55
